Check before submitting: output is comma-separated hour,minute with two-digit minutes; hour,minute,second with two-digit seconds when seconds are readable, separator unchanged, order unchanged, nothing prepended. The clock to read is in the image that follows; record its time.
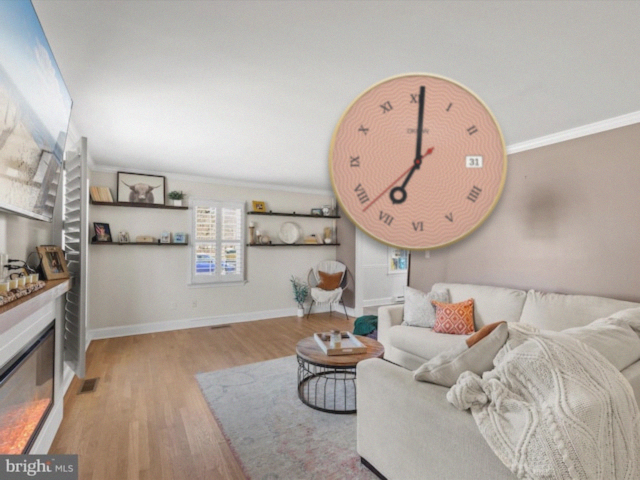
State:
7,00,38
